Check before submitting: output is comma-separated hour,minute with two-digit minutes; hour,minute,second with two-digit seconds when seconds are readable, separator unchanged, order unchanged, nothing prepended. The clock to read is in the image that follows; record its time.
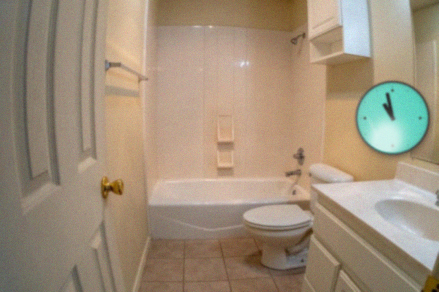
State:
10,58
